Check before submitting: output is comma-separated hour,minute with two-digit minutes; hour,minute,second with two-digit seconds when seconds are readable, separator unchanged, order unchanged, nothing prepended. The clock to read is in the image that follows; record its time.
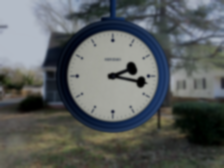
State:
2,17
